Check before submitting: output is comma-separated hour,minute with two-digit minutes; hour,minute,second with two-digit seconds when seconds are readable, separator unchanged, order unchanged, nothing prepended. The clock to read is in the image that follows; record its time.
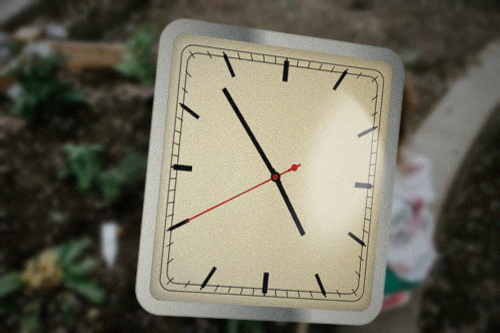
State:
4,53,40
